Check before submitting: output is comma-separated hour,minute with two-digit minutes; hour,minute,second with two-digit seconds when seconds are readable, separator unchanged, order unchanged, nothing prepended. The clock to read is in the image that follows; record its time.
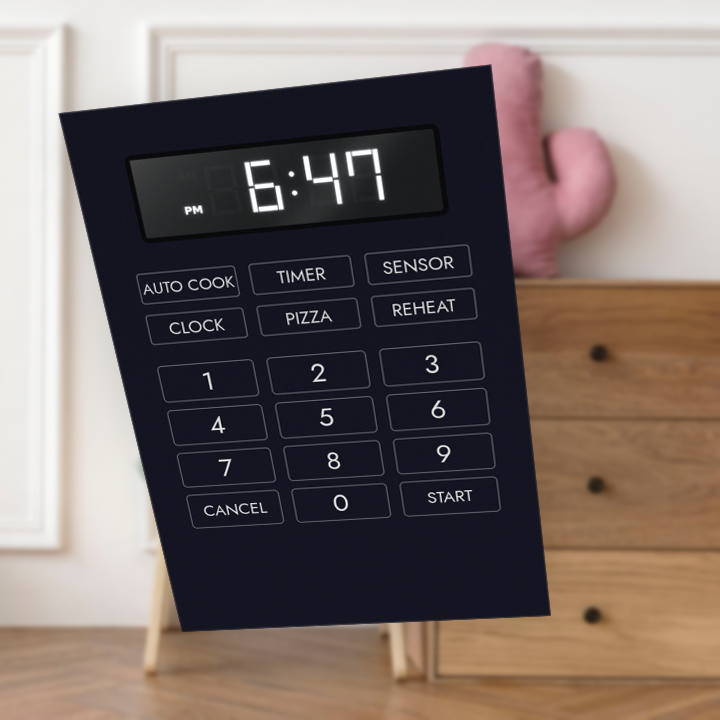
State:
6,47
